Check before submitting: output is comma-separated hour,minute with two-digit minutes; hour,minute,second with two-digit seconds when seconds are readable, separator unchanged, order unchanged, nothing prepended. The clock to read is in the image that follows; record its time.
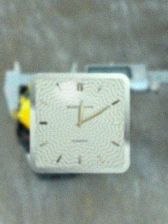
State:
12,10
